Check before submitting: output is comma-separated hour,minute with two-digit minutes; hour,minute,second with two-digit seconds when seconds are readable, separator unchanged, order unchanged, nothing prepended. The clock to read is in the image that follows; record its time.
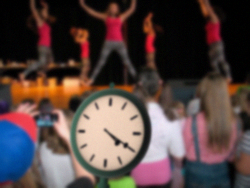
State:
4,20
